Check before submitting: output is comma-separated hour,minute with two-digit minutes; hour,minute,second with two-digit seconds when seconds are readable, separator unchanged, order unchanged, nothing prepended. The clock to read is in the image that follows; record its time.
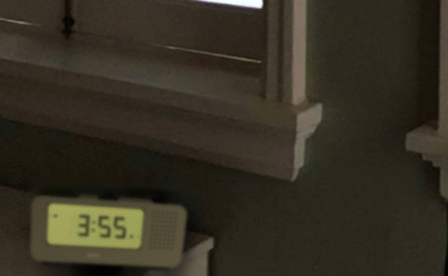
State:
3,55
